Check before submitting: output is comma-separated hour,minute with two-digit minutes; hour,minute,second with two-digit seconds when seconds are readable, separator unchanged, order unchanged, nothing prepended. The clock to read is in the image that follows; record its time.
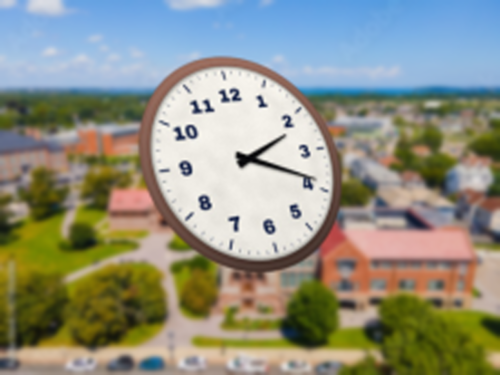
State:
2,19
